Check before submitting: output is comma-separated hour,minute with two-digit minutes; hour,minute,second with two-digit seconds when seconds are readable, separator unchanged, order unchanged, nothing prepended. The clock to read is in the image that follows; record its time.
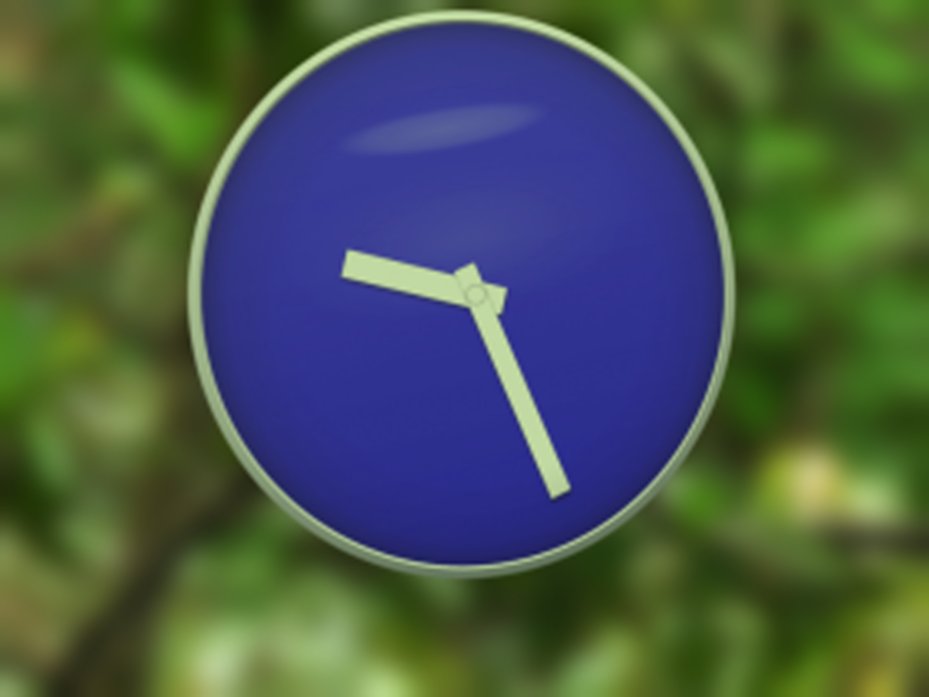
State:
9,26
